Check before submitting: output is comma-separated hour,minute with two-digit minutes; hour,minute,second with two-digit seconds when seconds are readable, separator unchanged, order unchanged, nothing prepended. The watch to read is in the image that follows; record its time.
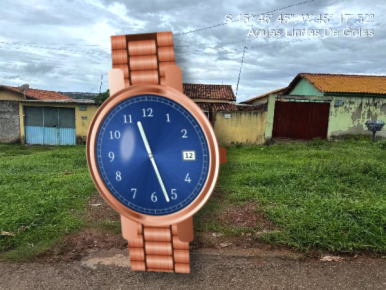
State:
11,27
